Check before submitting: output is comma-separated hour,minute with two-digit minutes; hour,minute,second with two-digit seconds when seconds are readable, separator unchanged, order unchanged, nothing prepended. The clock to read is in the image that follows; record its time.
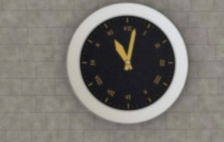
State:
11,02
